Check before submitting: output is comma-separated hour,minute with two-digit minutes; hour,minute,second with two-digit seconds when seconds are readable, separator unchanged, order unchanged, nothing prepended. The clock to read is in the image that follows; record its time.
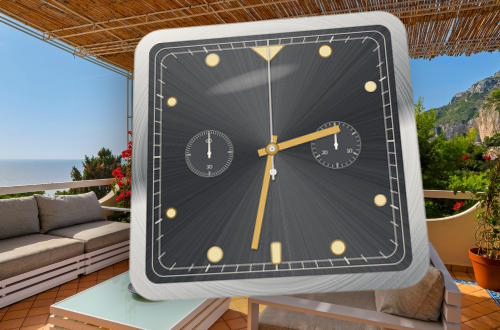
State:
2,32
